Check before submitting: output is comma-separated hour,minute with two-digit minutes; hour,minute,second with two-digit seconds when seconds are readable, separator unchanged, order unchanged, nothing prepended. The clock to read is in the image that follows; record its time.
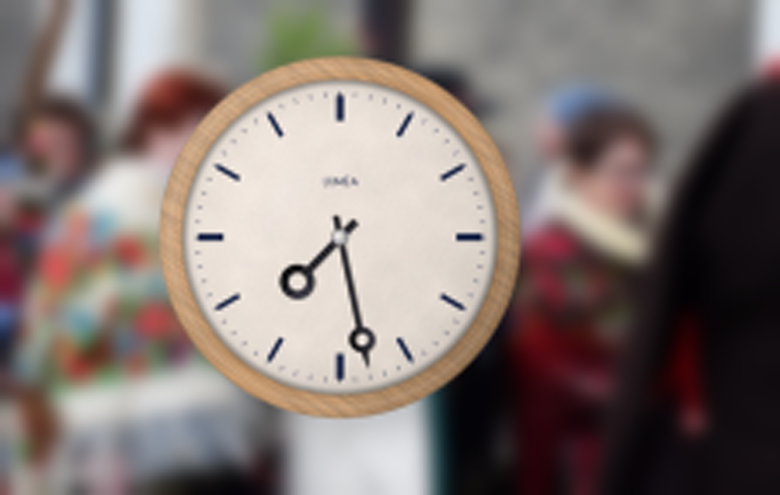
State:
7,28
